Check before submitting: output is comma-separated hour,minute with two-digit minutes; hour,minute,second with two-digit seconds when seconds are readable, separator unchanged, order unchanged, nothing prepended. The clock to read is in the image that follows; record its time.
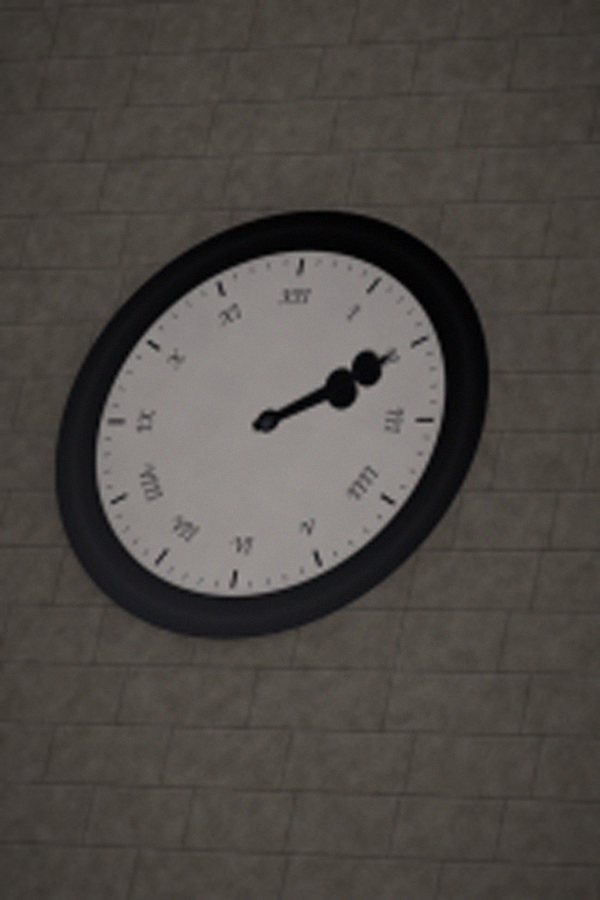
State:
2,10
